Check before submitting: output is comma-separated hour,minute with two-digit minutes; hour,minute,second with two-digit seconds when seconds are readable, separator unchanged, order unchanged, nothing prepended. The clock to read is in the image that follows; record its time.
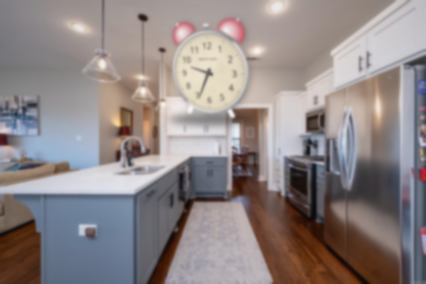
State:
9,34
